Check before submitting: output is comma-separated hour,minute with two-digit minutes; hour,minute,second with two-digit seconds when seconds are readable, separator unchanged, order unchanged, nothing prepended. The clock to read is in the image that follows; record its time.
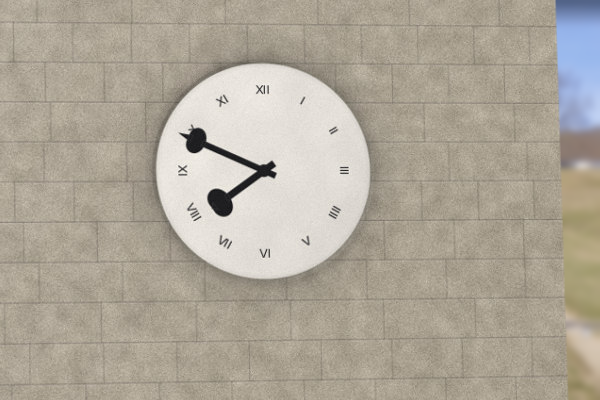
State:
7,49
